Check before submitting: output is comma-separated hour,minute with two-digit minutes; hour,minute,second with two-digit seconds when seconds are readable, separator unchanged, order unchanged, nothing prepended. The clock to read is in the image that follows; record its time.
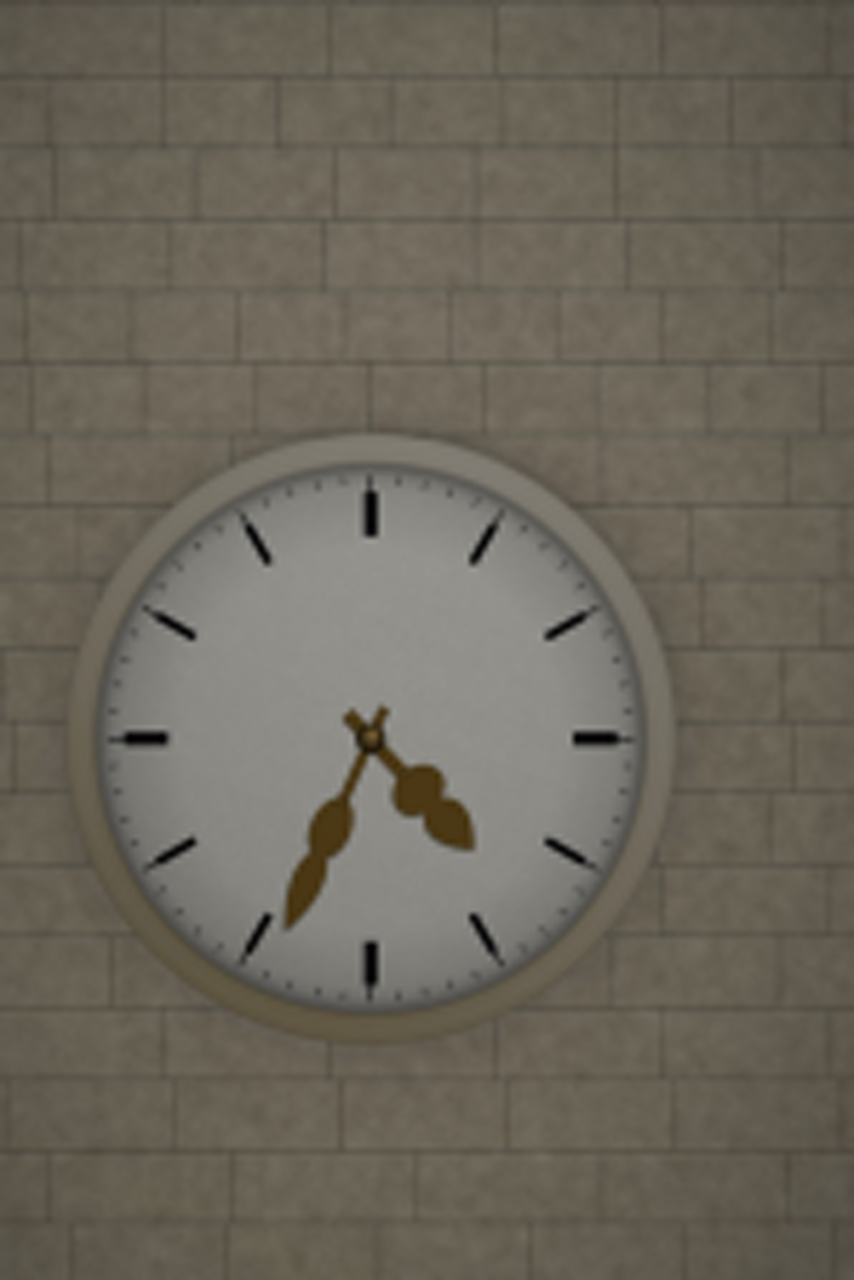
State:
4,34
